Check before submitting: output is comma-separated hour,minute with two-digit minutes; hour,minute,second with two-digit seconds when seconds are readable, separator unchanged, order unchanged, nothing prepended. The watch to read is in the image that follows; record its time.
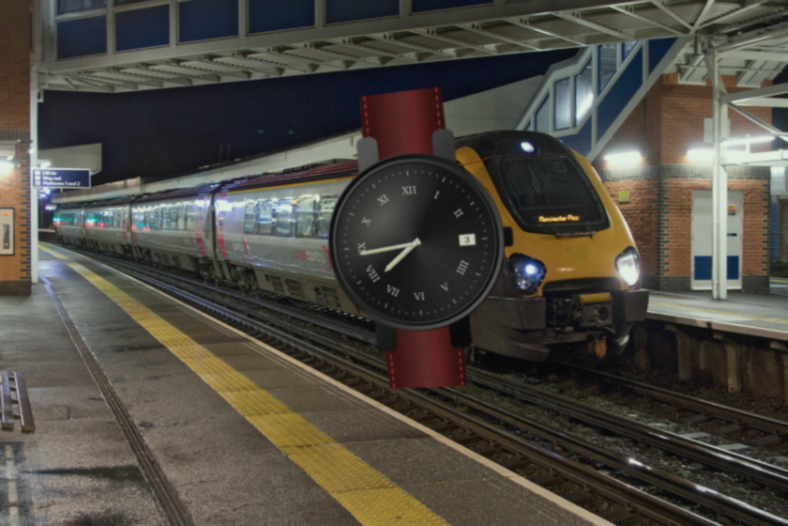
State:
7,44
